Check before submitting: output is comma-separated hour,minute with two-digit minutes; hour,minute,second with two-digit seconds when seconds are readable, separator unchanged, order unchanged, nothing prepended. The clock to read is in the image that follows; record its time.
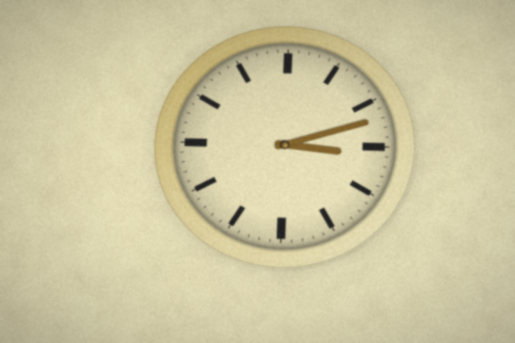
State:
3,12
